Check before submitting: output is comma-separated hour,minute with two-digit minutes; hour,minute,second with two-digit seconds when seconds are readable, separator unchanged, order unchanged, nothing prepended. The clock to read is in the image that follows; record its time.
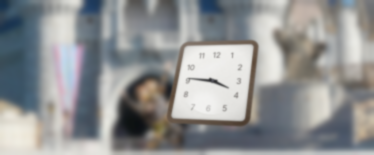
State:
3,46
